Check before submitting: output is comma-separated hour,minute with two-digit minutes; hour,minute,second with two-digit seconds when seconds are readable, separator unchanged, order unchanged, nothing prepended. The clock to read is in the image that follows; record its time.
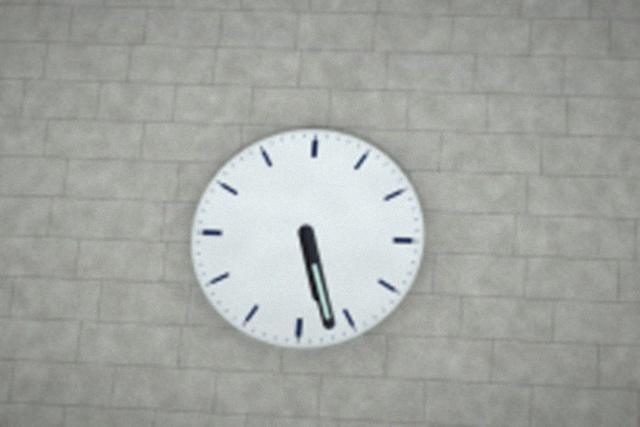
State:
5,27
